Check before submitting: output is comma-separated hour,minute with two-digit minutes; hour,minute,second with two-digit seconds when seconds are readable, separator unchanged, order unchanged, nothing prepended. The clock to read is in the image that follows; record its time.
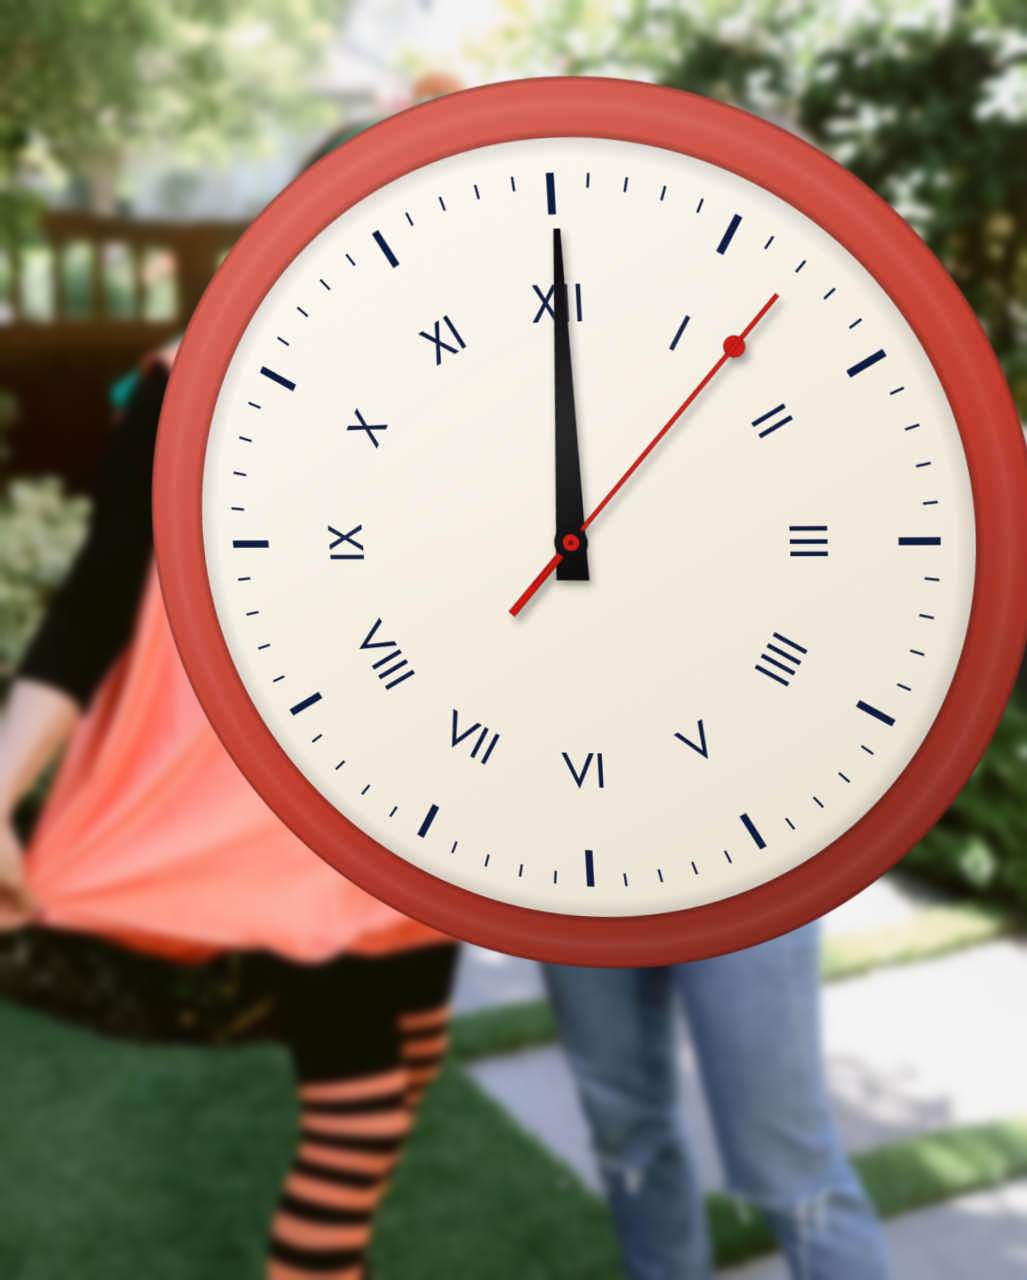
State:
12,00,07
